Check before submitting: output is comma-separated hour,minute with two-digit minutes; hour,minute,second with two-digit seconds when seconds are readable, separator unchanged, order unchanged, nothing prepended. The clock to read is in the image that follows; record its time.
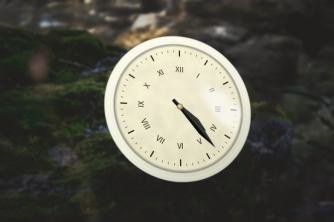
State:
4,23
